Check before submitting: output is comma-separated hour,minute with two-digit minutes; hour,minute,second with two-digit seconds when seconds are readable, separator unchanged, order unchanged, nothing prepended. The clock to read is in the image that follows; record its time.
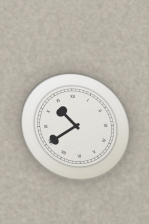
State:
10,40
